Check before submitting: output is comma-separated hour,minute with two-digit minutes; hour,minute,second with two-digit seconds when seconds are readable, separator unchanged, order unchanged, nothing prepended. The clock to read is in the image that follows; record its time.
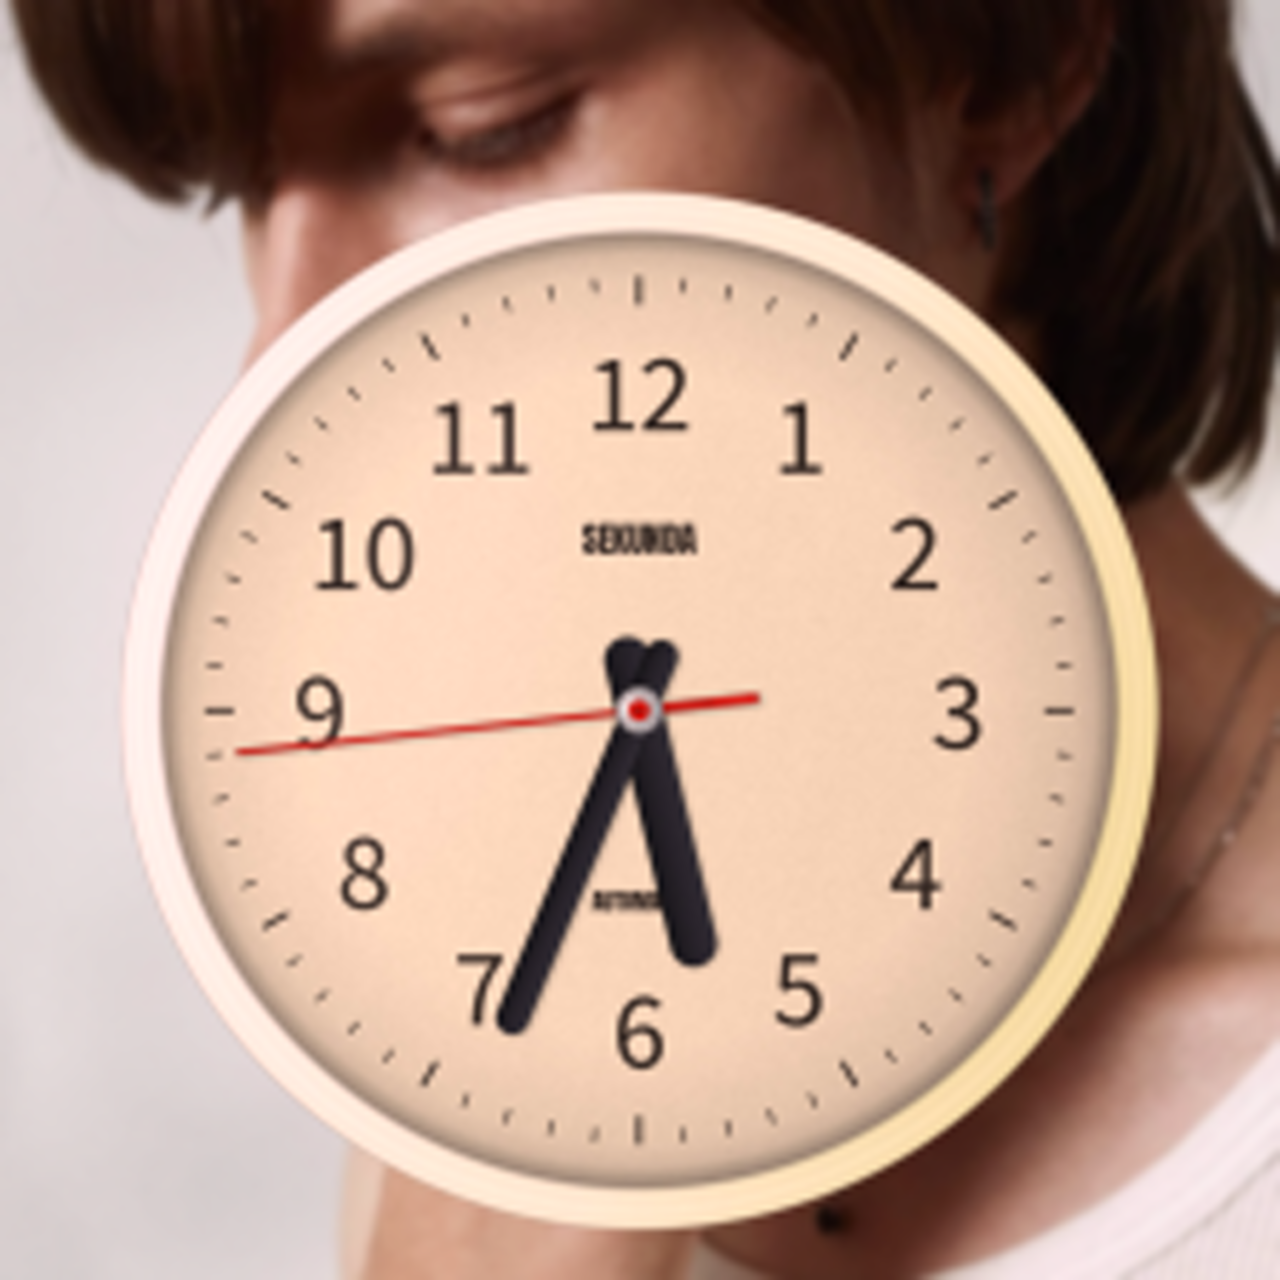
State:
5,33,44
